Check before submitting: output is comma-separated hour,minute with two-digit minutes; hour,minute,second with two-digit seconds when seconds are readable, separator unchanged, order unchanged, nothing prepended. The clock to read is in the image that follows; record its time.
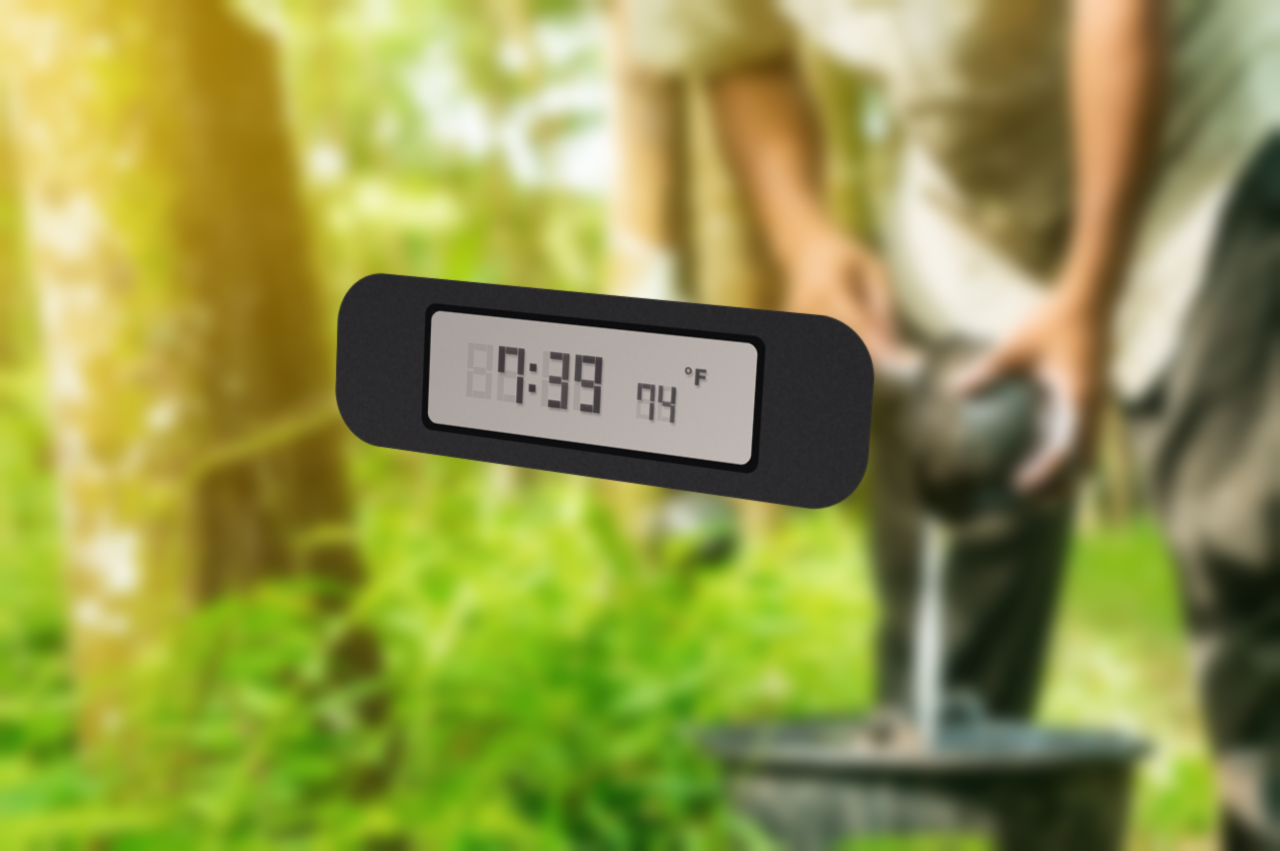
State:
7,39
